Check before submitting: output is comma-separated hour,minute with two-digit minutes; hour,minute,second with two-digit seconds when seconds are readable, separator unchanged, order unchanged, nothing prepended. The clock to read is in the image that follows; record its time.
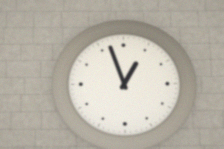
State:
12,57
